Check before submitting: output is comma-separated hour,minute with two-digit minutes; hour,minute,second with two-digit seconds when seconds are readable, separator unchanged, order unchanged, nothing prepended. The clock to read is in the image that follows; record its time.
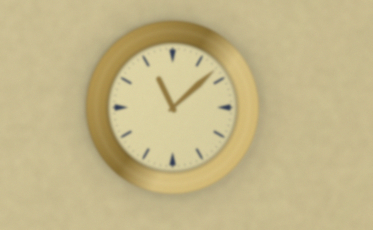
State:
11,08
